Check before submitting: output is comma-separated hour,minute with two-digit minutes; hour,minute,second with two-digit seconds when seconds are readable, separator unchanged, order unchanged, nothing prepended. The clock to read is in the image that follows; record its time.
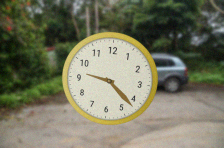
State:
9,22
